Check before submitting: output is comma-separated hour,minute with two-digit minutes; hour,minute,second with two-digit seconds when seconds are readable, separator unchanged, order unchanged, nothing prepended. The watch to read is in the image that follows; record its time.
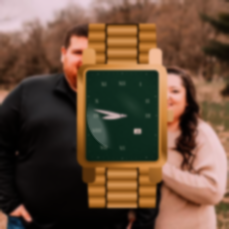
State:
8,47
